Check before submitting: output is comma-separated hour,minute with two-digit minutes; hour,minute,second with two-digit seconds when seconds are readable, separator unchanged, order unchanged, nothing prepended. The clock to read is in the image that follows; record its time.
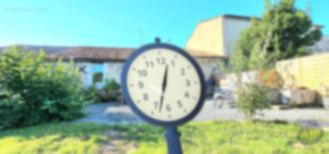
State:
12,33
